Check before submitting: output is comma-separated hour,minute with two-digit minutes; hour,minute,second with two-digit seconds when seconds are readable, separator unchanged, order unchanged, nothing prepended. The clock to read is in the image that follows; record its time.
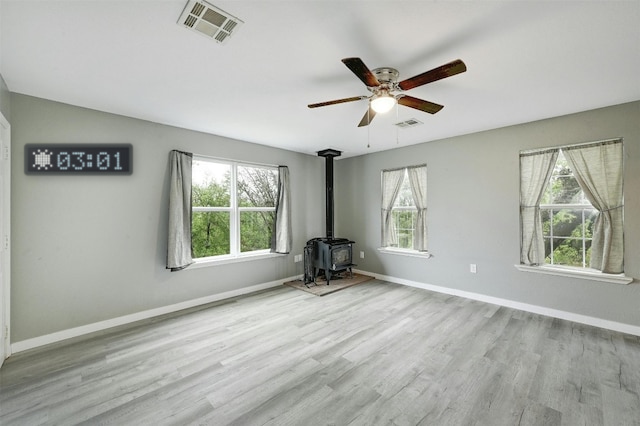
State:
3,01
